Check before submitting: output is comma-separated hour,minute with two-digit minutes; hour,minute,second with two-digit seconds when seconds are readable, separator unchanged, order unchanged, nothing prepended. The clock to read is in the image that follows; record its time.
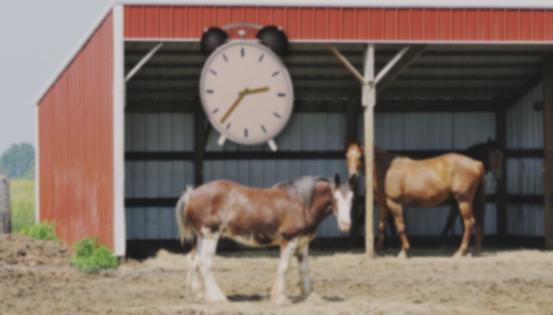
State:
2,37
